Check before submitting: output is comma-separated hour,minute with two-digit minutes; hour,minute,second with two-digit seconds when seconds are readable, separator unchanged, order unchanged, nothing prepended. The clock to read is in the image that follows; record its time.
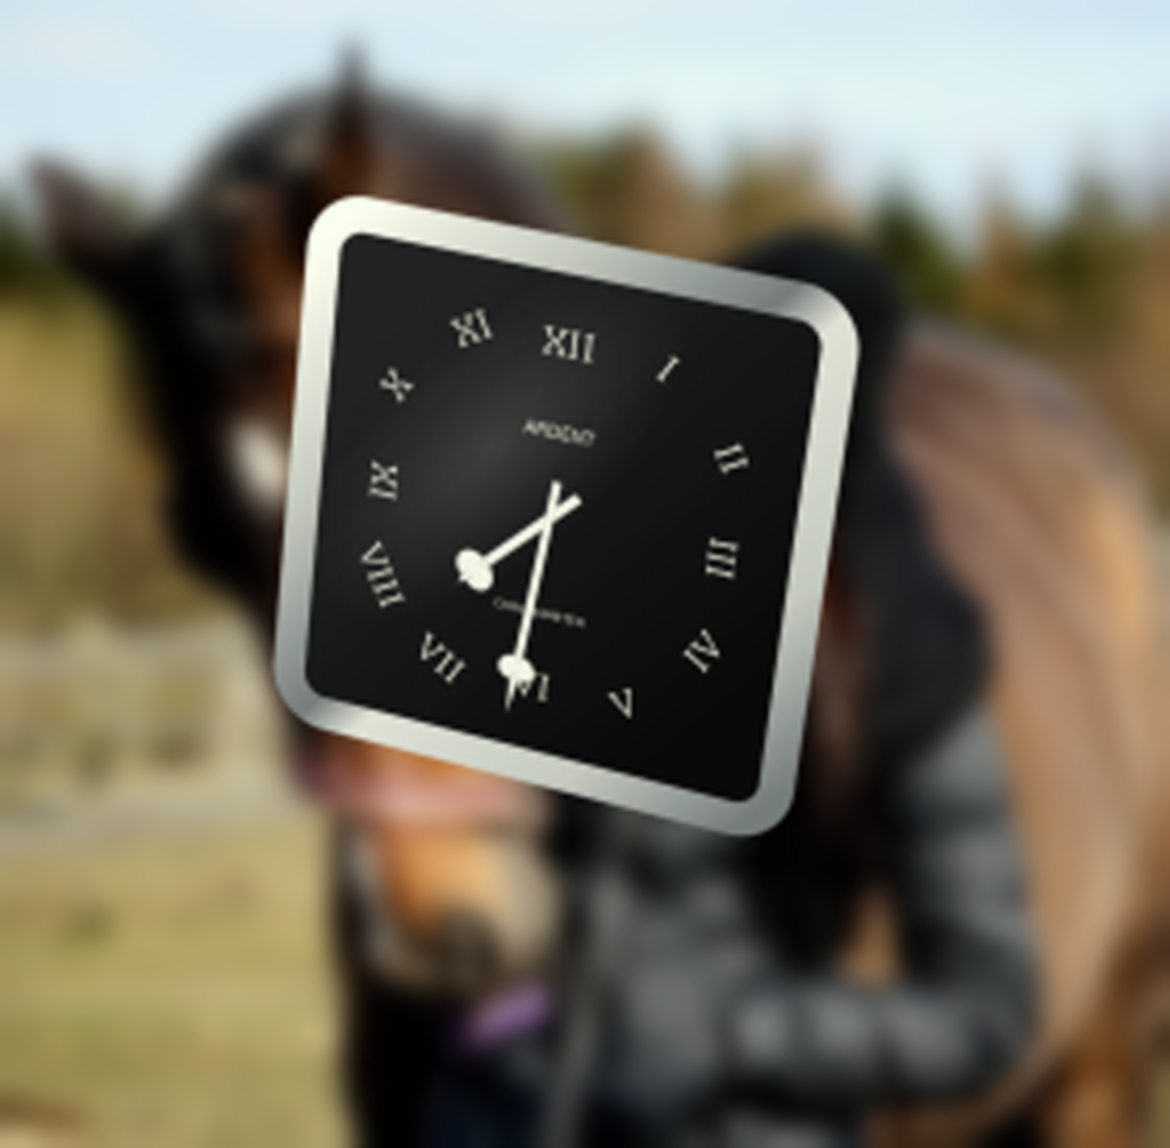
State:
7,31
